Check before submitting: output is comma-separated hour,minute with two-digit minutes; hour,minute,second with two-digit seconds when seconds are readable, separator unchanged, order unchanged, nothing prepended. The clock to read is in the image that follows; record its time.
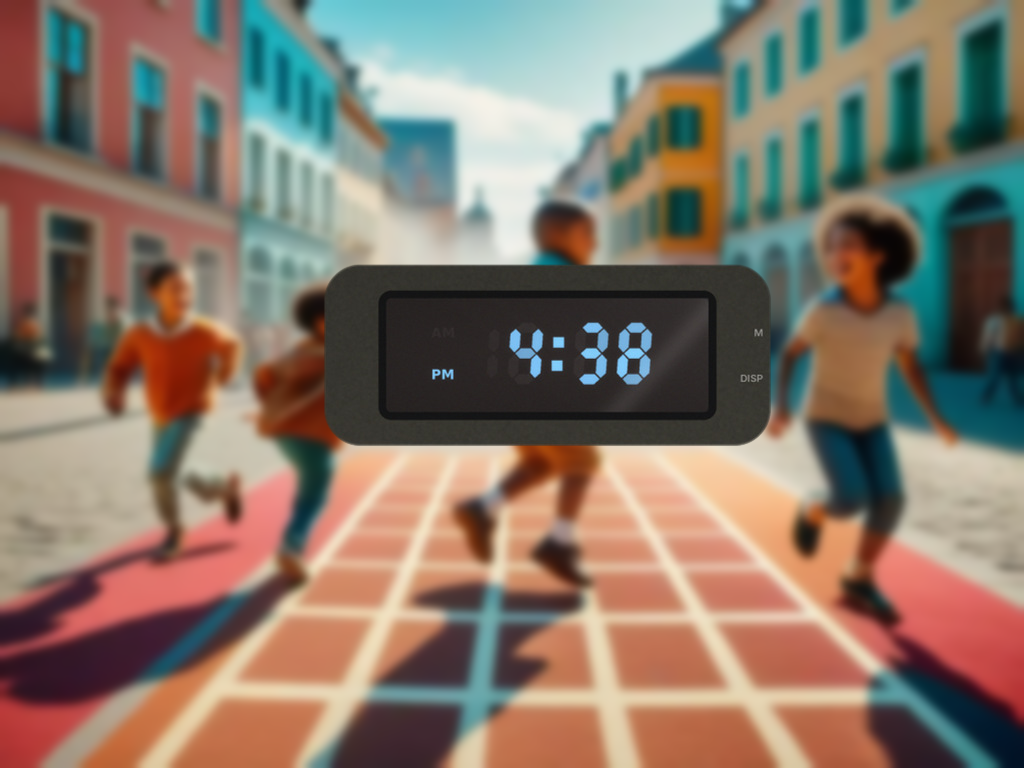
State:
4,38
